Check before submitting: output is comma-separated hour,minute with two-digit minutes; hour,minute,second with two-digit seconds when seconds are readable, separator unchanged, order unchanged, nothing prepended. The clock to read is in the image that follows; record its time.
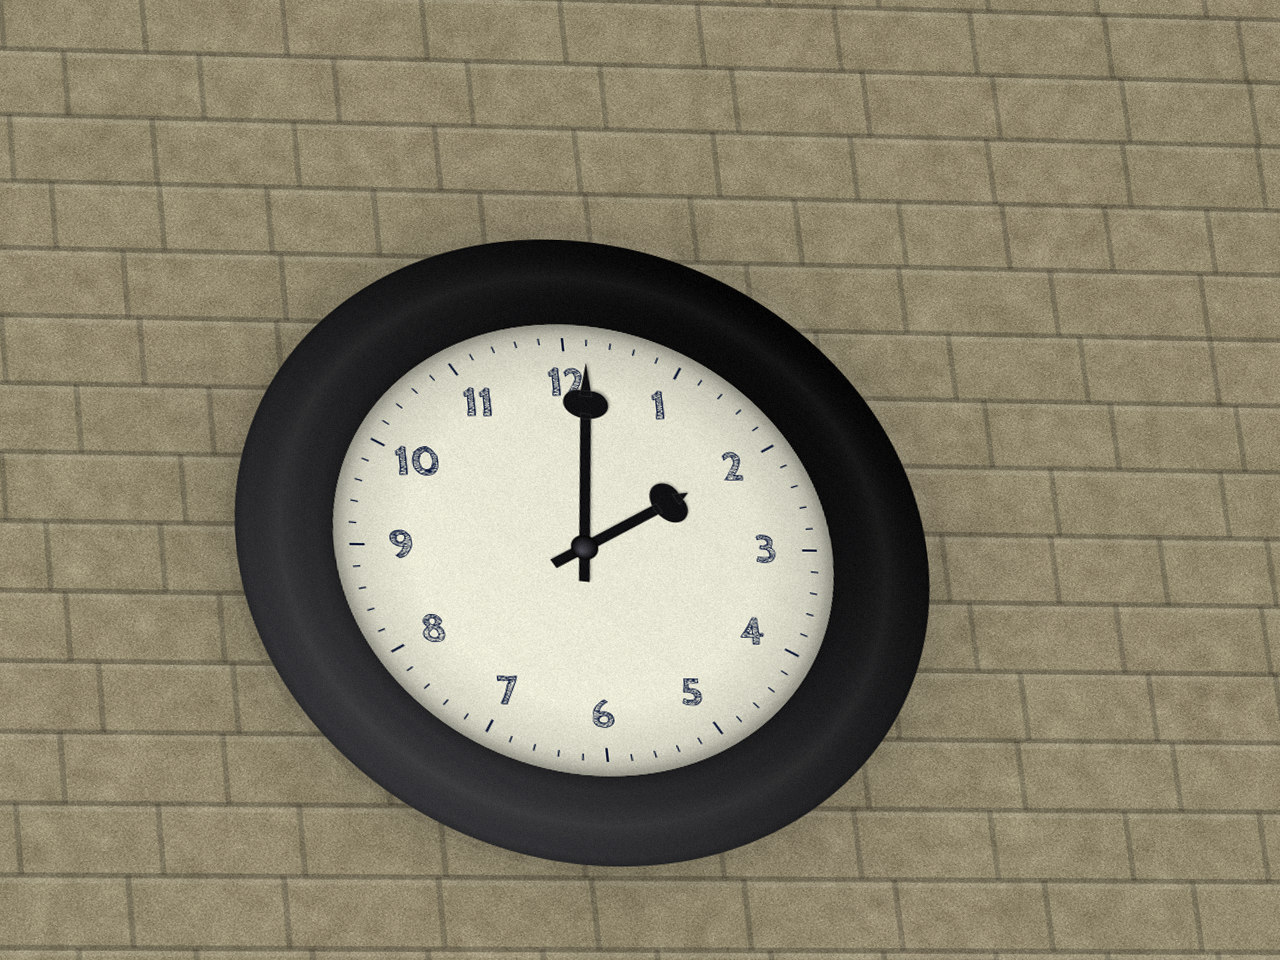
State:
2,01
